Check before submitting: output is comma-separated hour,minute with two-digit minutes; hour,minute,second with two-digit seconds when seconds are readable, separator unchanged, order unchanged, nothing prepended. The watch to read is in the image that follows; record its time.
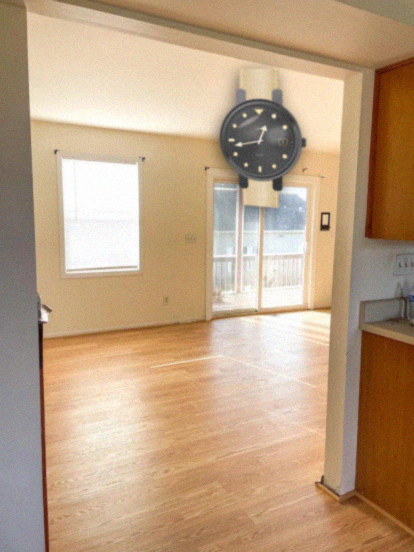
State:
12,43
